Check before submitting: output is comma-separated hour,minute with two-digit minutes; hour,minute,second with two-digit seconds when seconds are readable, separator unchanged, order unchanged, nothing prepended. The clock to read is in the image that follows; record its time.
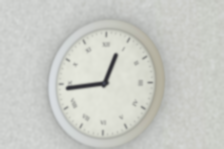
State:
12,44
